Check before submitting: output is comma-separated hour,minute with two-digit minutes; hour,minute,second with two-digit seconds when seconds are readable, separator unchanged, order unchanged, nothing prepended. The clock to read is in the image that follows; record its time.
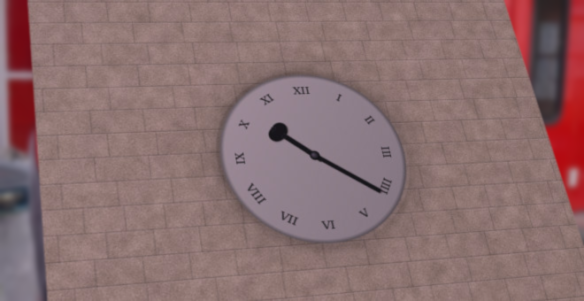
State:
10,21
